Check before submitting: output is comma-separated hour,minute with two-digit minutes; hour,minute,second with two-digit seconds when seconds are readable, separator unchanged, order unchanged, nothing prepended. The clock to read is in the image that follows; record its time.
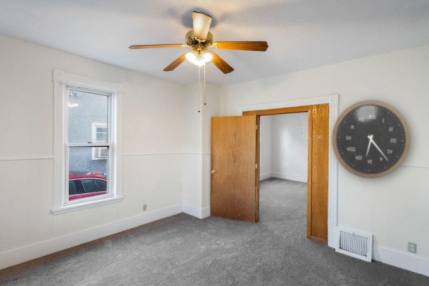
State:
6,23
